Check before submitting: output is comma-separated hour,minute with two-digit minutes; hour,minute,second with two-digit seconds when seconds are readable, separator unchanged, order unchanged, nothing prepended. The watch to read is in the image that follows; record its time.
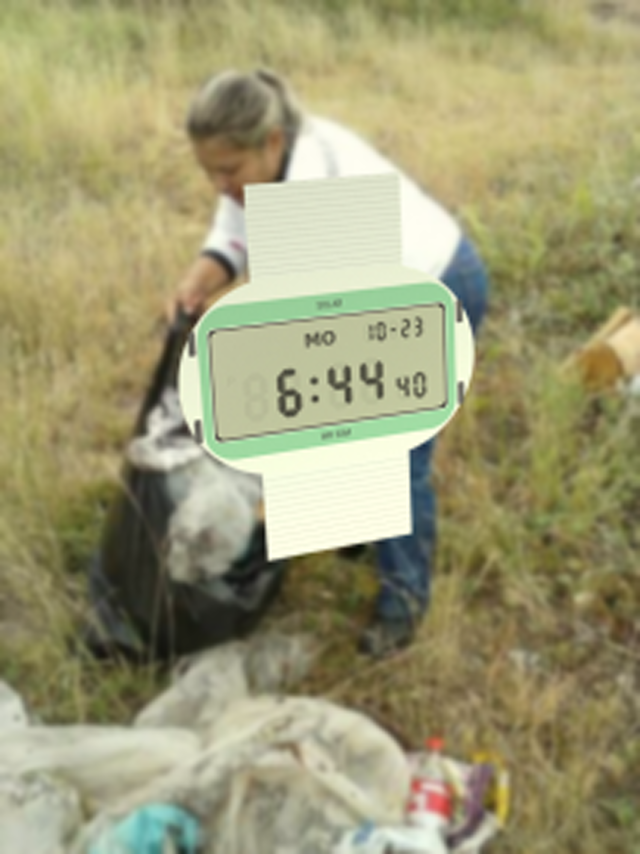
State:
6,44,40
